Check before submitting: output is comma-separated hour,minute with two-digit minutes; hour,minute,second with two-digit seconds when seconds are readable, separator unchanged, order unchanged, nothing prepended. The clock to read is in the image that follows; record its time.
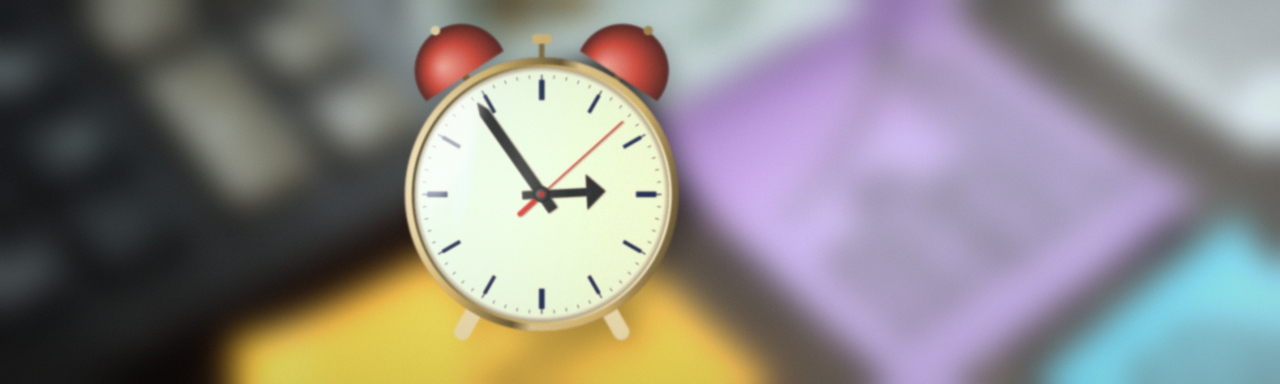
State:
2,54,08
